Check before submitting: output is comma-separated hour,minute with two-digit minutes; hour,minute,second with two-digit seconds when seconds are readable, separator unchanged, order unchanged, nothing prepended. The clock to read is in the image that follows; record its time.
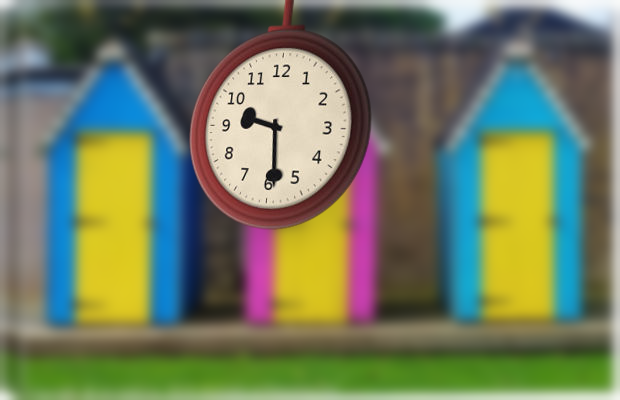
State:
9,29
